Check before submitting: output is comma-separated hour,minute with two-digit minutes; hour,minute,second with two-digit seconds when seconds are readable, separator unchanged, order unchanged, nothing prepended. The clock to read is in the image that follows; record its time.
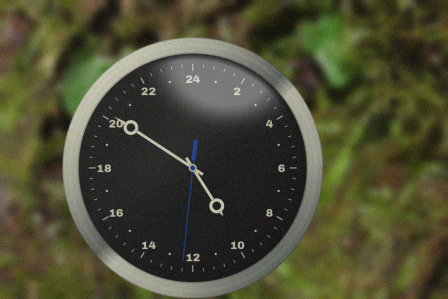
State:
9,50,31
